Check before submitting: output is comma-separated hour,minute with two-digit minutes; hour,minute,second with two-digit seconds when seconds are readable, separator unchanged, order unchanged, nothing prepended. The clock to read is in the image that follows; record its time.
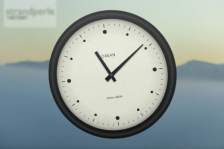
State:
11,09
